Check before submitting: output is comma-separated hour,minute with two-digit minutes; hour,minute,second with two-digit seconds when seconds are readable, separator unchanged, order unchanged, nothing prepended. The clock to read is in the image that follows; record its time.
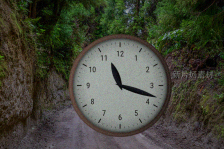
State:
11,18
